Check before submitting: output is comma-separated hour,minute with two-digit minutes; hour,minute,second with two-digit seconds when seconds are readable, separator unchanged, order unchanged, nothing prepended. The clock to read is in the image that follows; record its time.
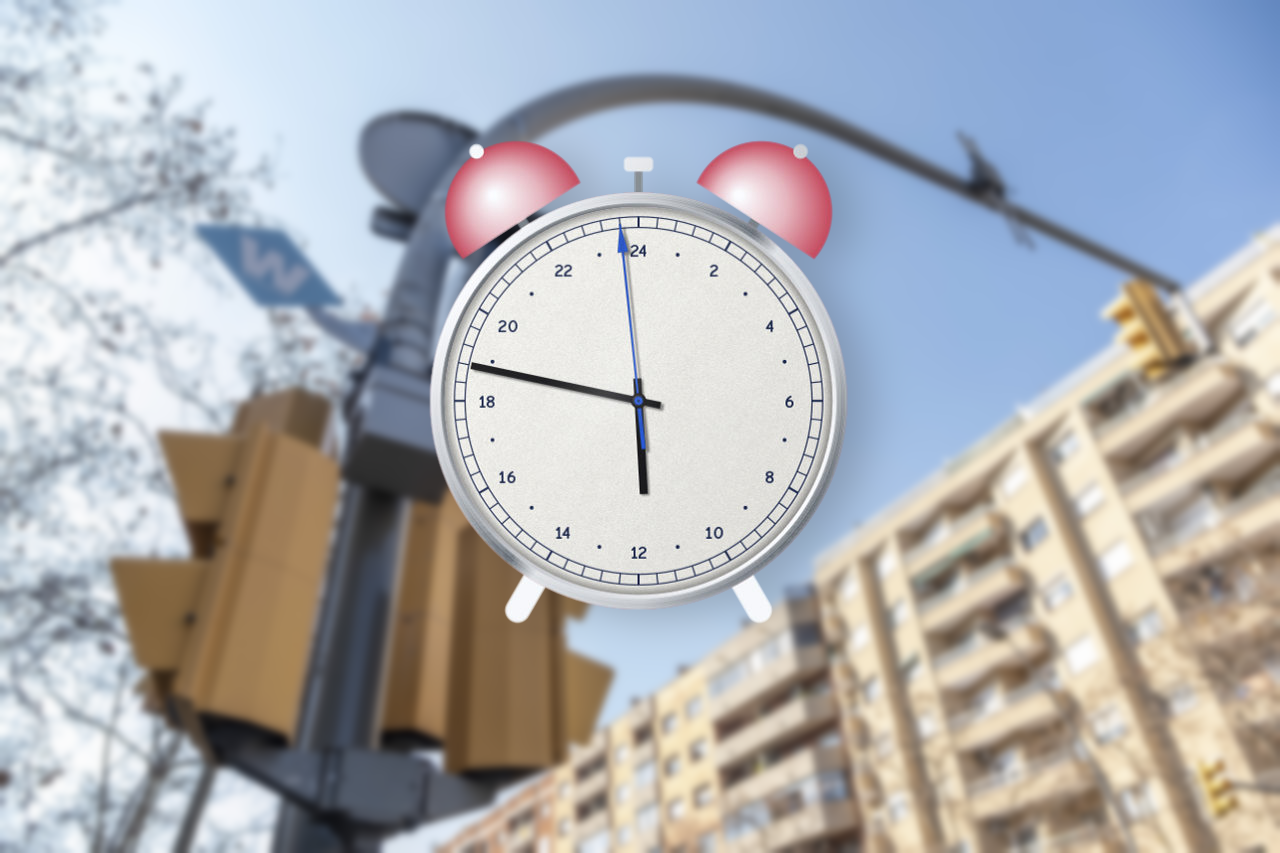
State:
11,46,59
